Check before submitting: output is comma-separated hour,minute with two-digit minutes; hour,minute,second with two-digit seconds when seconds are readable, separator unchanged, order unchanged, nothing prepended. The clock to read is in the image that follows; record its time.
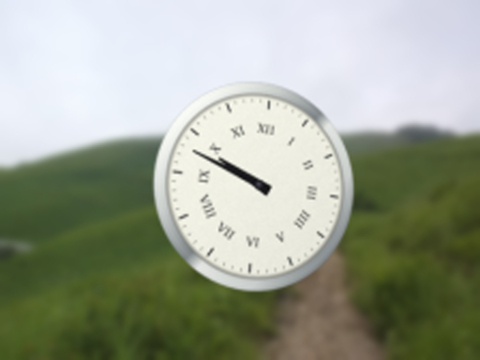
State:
9,48
